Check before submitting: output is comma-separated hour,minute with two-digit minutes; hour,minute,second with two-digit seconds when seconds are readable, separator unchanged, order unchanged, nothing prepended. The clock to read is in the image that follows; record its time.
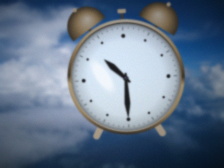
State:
10,30
